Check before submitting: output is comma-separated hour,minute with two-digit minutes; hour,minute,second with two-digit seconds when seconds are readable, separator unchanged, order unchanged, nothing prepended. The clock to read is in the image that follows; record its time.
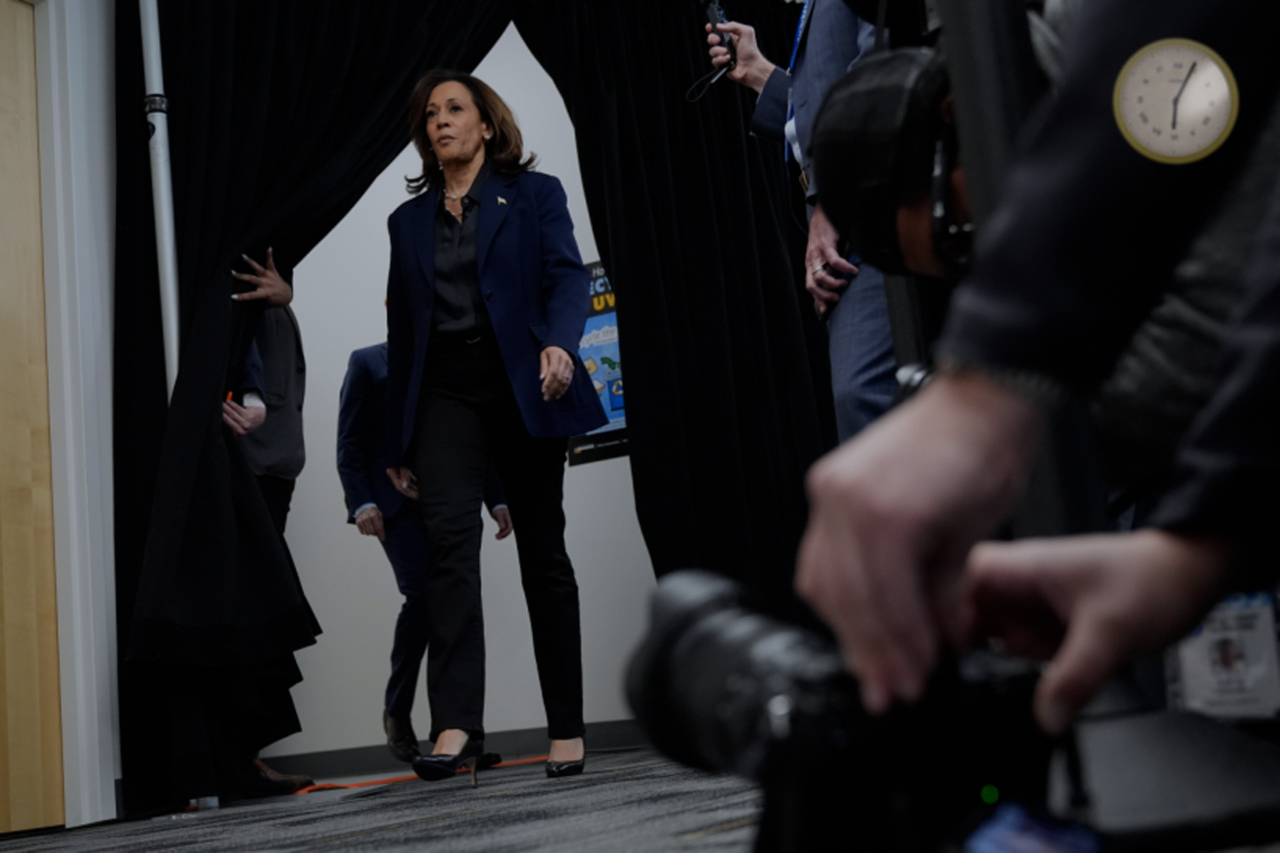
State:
6,04
